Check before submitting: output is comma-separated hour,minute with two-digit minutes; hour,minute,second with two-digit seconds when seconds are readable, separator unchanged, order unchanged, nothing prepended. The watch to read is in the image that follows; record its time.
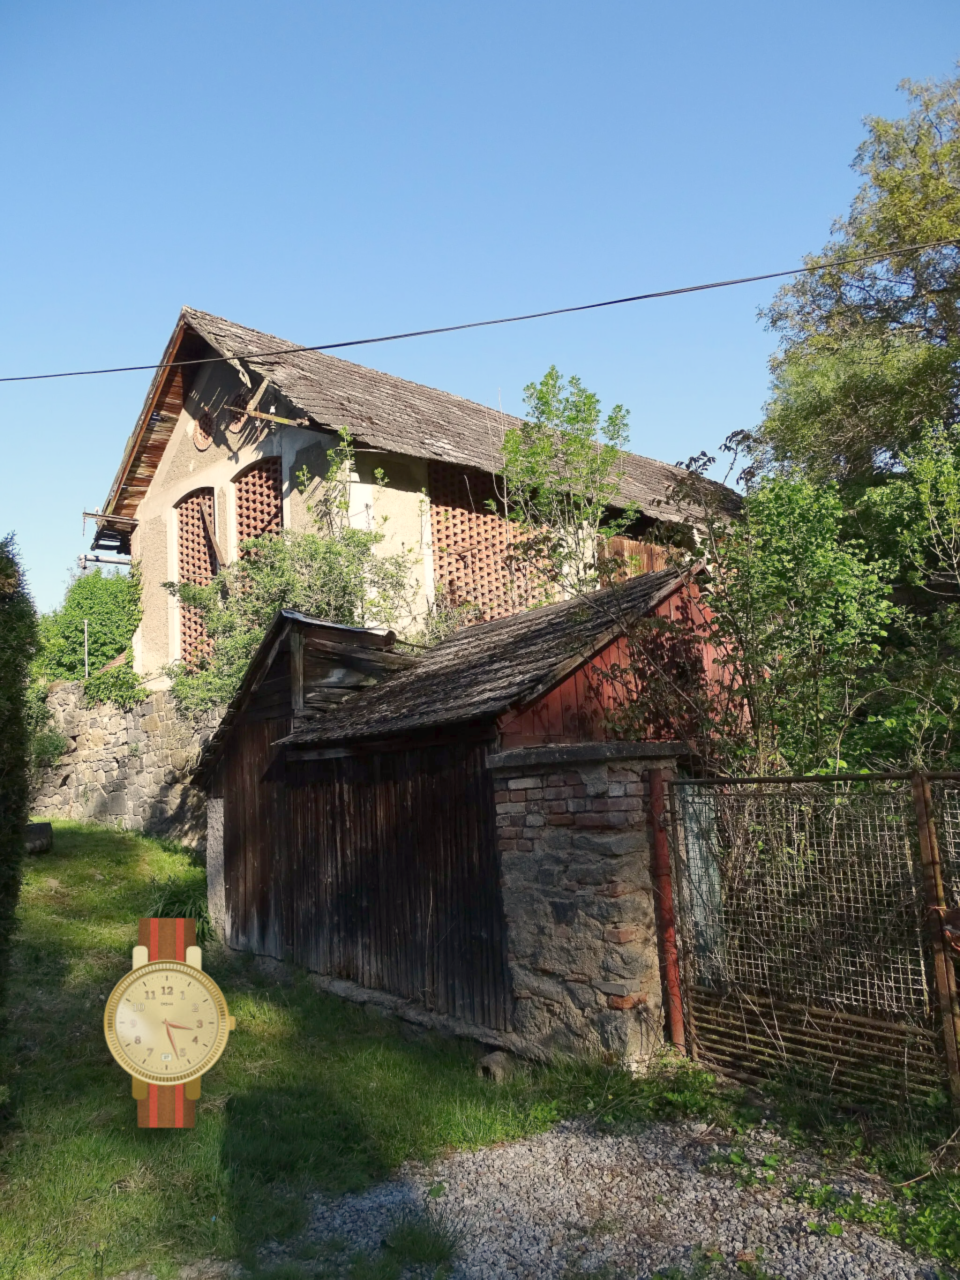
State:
3,27
